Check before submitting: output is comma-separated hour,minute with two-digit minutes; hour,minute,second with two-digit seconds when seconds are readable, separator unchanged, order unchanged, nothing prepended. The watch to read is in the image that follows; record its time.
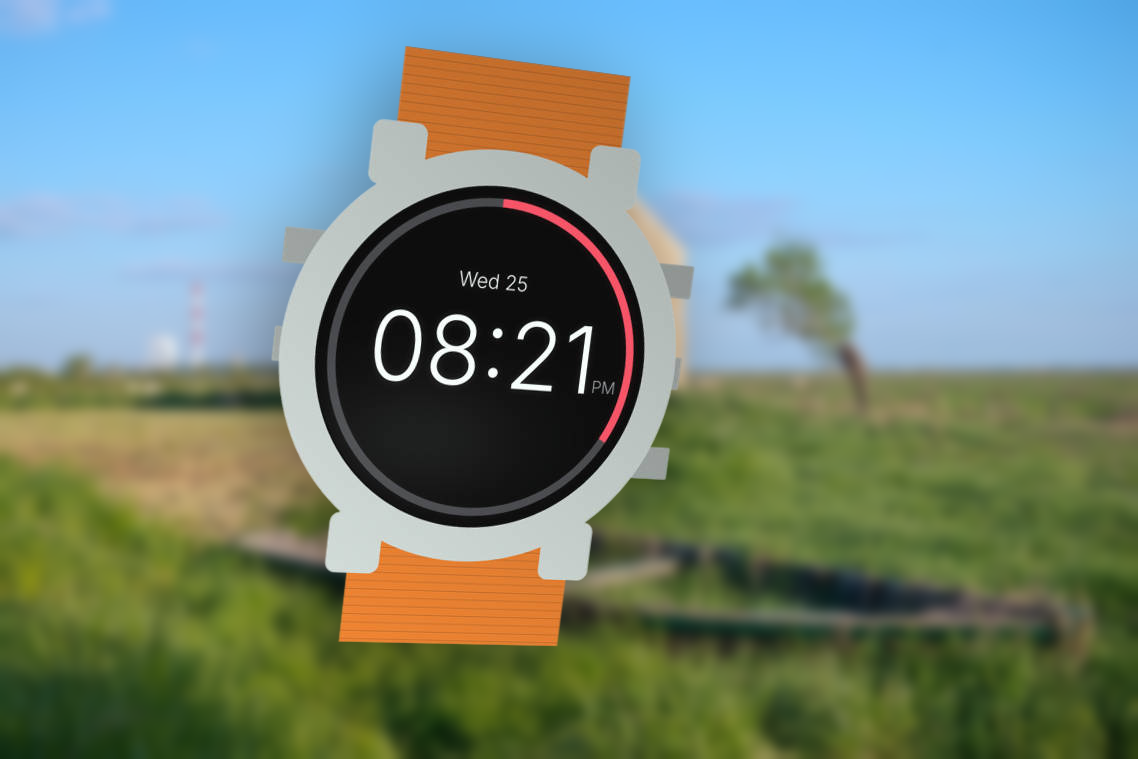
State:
8,21
